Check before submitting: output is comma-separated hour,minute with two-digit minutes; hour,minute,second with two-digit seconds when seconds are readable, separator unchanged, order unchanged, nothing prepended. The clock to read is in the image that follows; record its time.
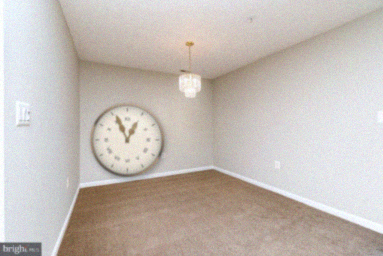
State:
12,56
